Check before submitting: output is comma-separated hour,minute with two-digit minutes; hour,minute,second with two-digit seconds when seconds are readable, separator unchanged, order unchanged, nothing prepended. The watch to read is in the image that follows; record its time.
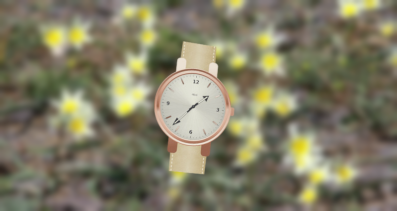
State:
1,37
